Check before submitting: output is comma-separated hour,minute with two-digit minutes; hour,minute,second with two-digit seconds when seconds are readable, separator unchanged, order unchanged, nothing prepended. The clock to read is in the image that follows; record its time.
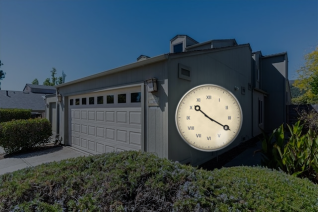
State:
10,20
